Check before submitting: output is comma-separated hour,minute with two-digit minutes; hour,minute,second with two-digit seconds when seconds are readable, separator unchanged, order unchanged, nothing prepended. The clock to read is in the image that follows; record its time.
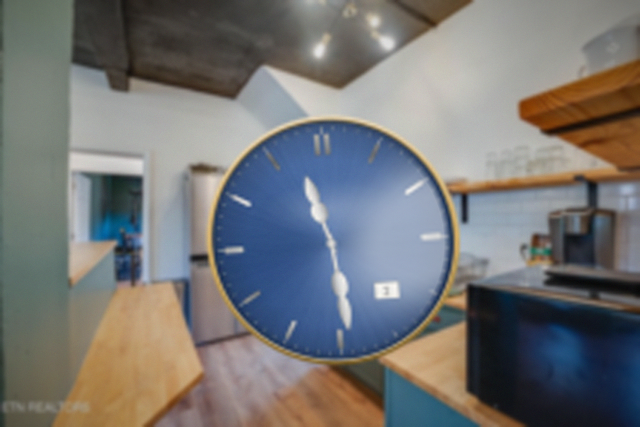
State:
11,29
